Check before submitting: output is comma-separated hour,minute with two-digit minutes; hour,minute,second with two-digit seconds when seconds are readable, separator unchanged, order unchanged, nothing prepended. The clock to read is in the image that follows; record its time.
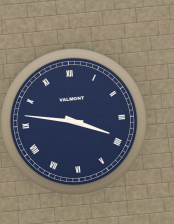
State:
3,47
